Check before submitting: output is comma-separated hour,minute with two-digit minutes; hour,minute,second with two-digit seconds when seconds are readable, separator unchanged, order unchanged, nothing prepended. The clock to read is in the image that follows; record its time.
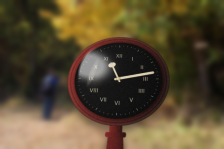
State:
11,13
